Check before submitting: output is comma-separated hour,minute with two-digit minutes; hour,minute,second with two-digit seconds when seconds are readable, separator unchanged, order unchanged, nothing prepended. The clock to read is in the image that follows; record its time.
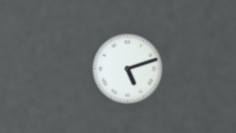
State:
5,12
